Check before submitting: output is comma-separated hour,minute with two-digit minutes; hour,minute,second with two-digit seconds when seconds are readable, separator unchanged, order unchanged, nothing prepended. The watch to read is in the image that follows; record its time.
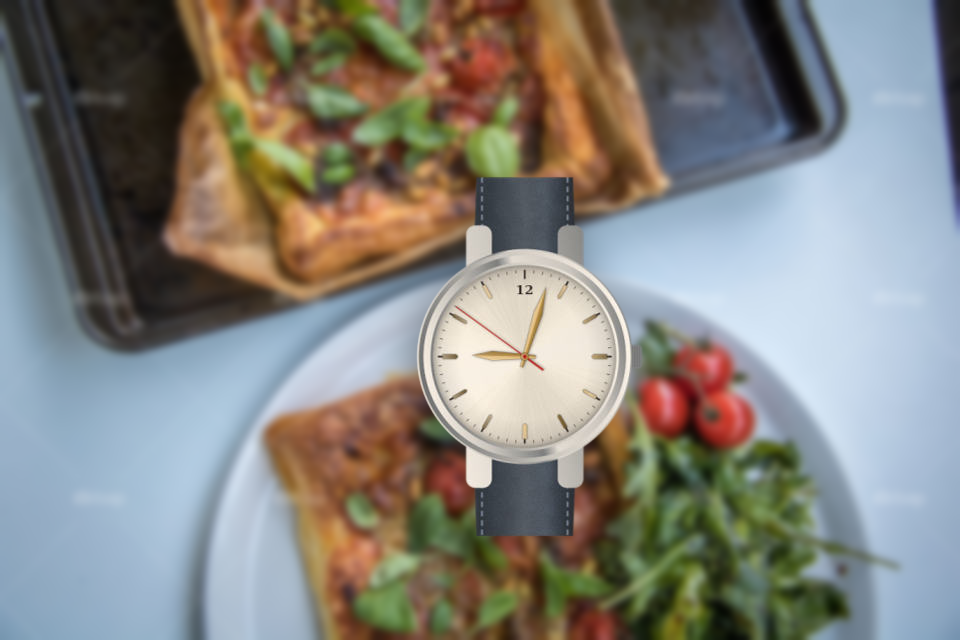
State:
9,02,51
